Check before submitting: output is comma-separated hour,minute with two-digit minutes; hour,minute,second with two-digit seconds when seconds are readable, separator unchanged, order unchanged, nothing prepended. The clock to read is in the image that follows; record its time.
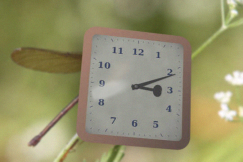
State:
3,11
